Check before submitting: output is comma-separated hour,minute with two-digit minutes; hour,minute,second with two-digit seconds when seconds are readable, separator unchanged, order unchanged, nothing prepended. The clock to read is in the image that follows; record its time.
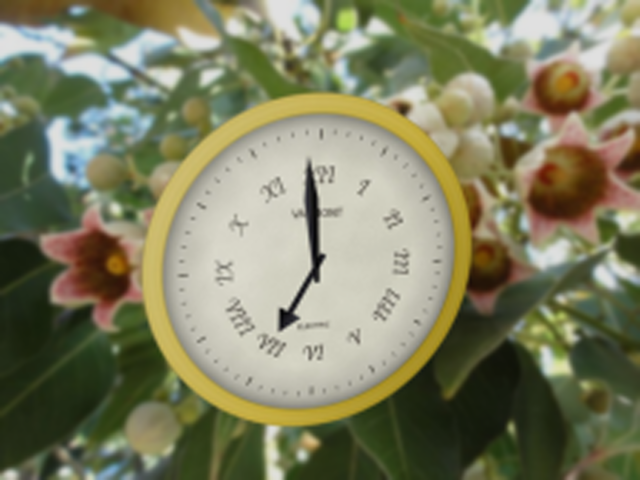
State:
6,59
